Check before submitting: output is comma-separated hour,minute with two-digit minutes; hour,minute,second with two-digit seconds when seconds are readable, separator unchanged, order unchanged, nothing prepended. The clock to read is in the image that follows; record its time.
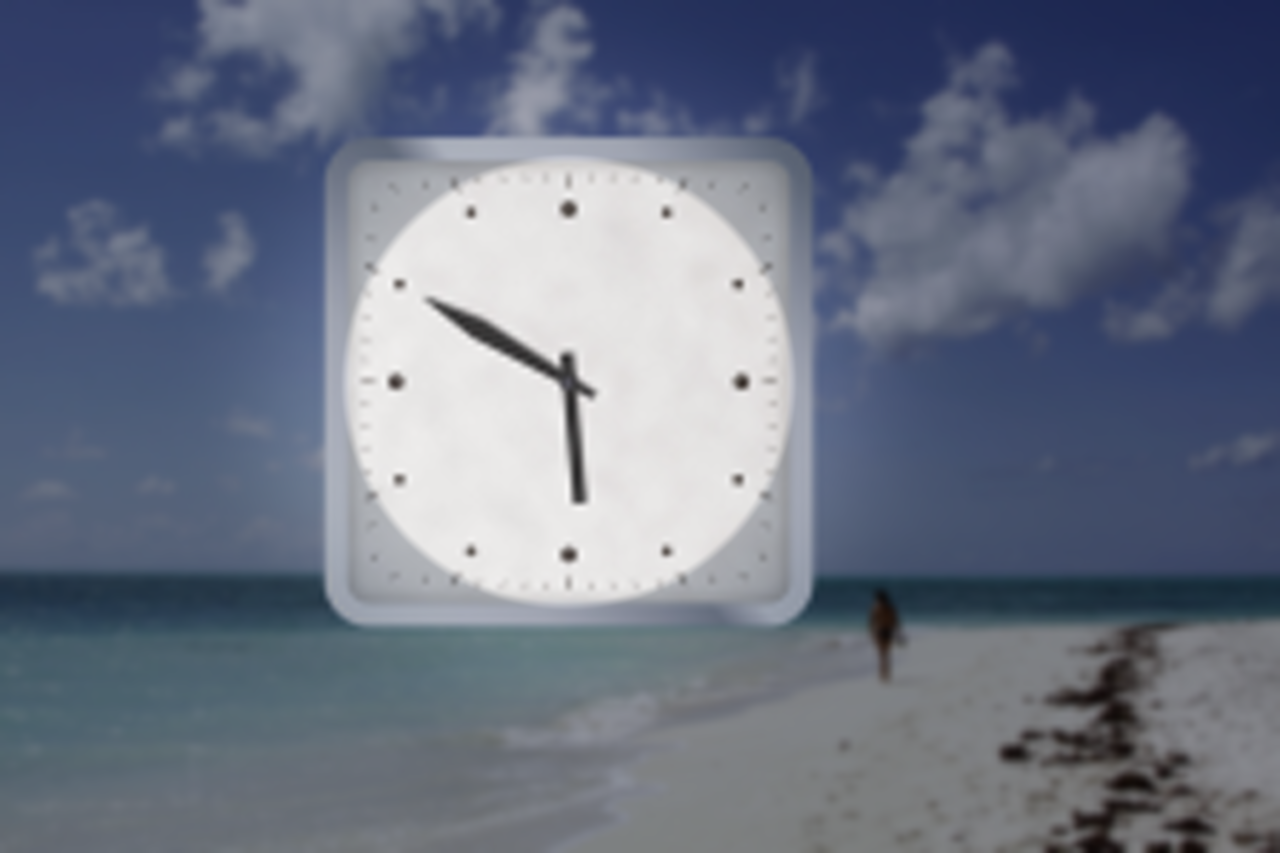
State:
5,50
